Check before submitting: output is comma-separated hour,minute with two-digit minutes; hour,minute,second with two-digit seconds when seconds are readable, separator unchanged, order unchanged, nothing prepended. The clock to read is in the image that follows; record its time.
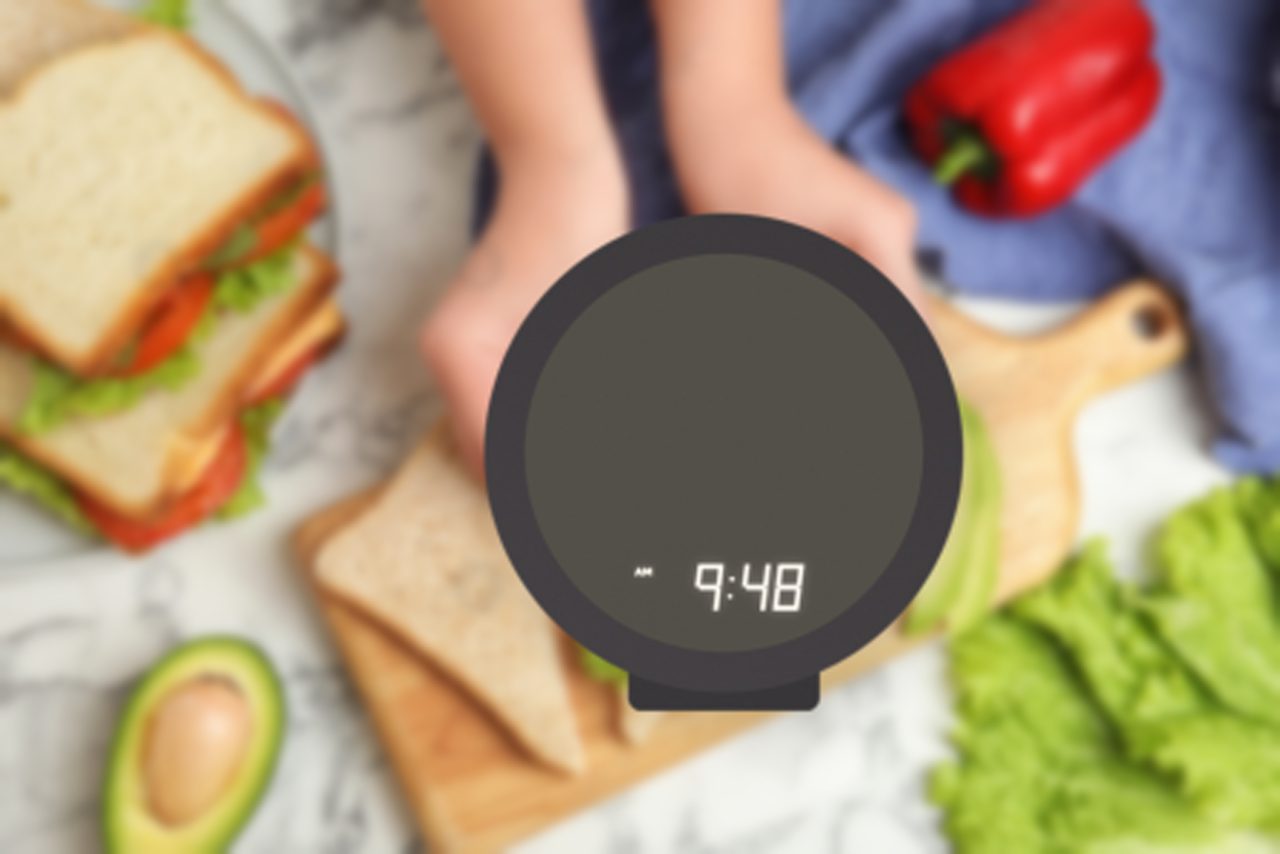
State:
9,48
